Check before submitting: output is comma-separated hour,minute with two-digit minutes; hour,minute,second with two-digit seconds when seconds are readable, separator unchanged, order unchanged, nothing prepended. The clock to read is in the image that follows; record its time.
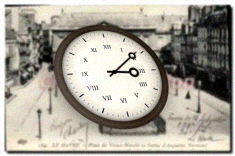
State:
3,09
